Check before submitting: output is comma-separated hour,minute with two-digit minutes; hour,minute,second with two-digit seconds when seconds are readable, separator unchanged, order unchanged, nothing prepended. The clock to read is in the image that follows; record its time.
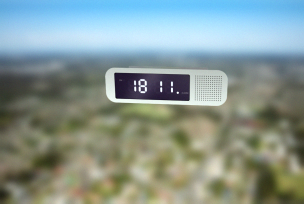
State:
18,11
